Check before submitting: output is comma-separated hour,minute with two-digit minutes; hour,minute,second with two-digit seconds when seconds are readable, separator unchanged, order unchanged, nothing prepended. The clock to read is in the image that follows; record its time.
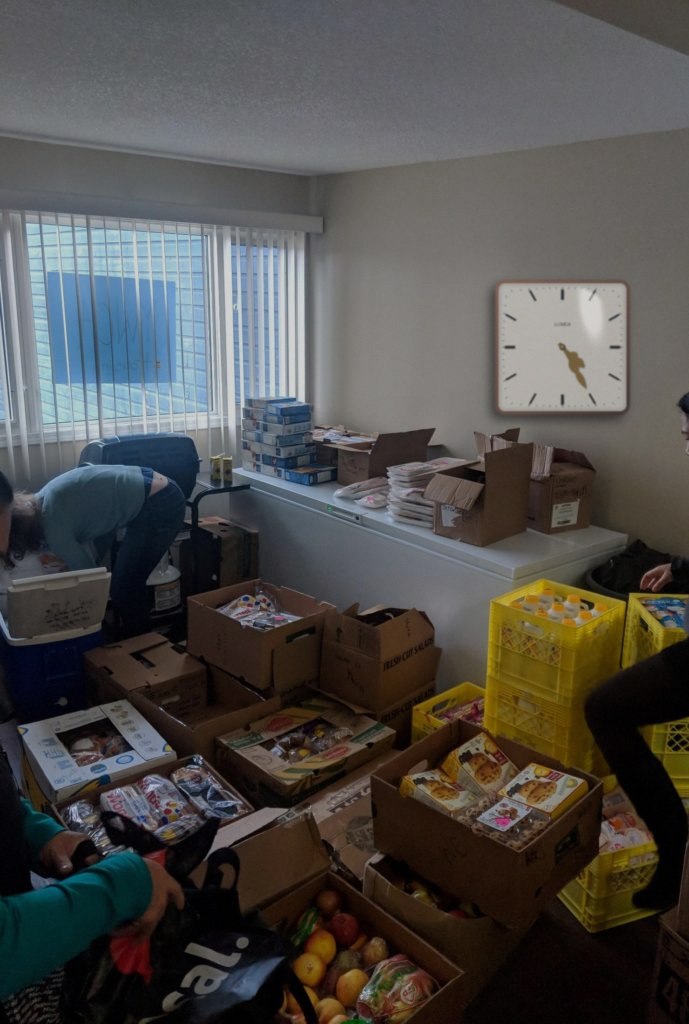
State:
4,25
